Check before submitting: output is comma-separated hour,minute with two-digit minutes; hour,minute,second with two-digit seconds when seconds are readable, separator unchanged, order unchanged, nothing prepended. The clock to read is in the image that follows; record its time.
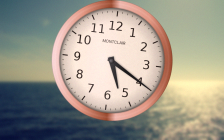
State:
5,20
